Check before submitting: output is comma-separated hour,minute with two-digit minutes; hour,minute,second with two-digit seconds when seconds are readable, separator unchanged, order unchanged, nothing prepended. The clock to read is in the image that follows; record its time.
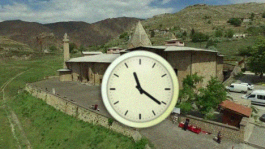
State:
11,21
